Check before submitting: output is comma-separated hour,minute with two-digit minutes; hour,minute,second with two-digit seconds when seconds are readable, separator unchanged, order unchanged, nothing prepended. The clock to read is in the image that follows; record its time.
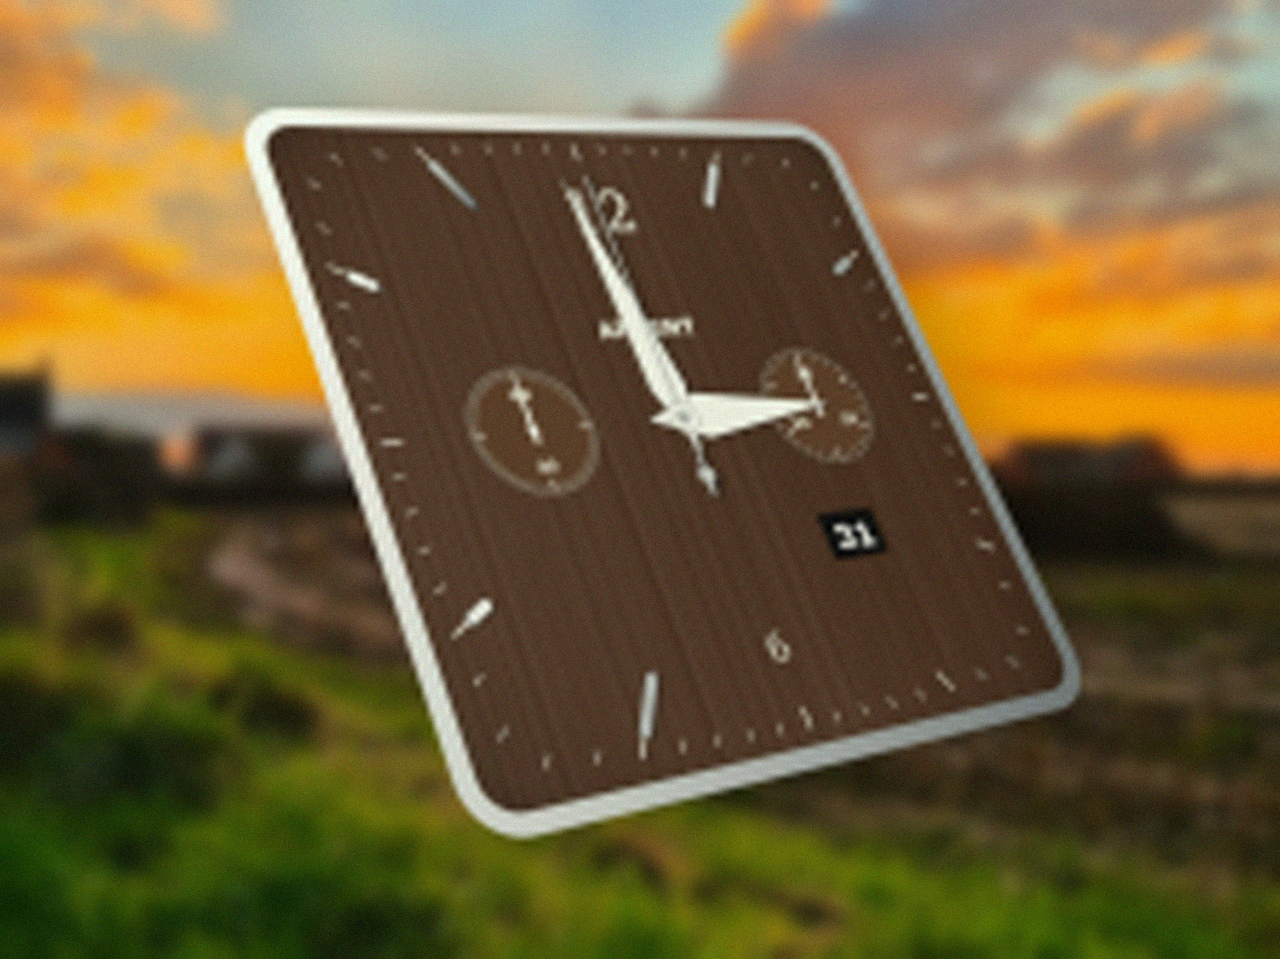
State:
2,59
